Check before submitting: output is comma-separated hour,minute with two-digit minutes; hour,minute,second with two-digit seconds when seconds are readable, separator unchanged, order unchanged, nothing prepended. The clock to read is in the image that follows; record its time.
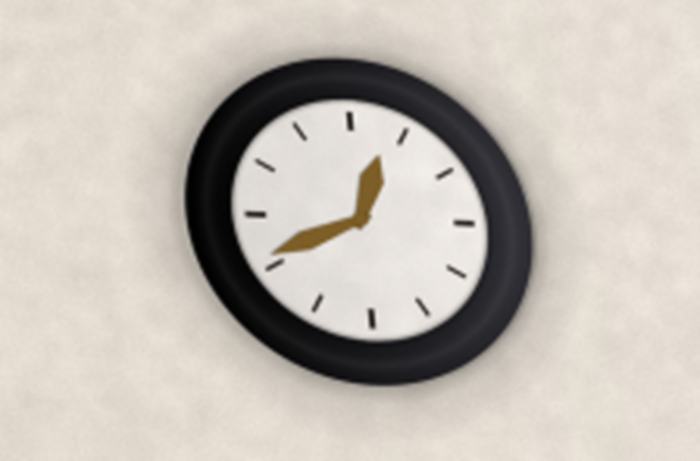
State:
12,41
